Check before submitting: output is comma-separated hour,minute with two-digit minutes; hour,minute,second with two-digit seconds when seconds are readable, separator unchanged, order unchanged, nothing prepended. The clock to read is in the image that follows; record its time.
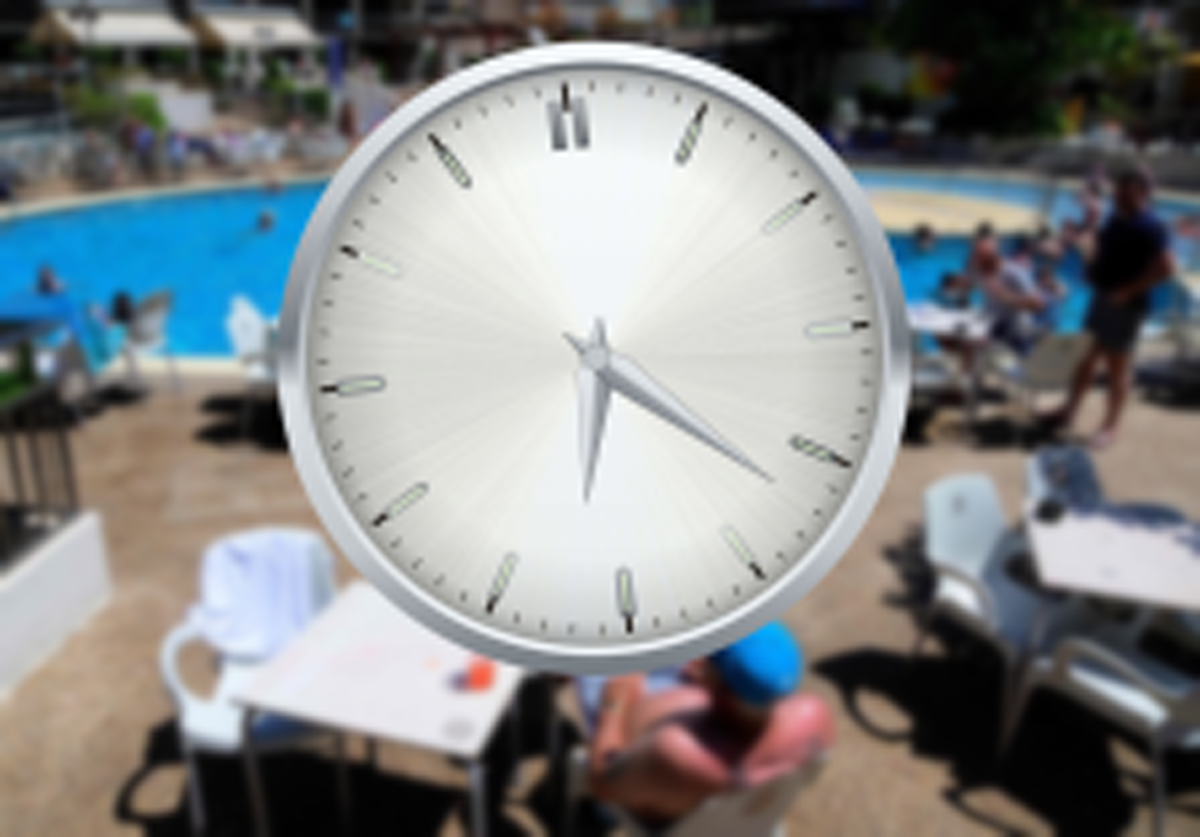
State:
6,22
